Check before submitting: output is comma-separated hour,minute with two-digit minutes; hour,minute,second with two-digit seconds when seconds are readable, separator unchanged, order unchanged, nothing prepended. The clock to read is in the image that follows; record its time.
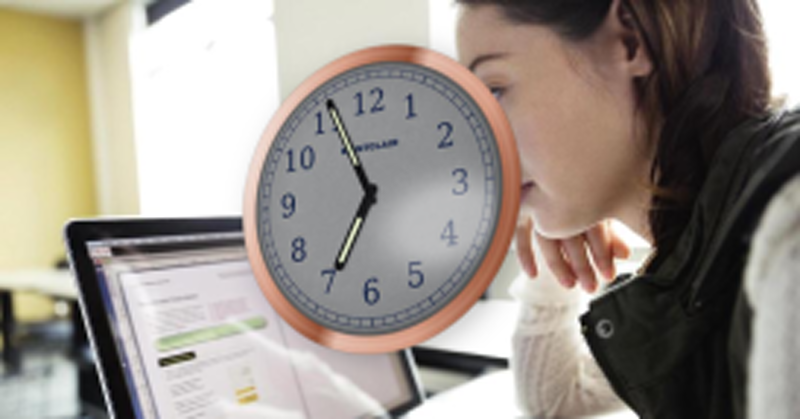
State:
6,56
